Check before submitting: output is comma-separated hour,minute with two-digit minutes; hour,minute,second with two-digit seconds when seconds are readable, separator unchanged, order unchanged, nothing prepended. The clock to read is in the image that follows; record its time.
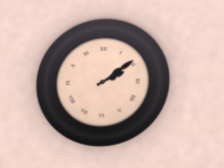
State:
2,09
